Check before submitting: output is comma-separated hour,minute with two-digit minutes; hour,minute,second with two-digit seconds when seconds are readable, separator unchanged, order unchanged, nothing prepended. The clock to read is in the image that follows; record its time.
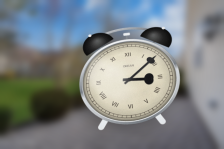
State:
3,08
